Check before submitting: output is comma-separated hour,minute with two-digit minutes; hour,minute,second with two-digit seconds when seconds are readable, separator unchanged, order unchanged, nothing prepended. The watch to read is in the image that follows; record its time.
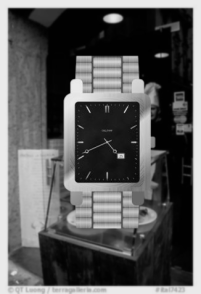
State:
4,41
